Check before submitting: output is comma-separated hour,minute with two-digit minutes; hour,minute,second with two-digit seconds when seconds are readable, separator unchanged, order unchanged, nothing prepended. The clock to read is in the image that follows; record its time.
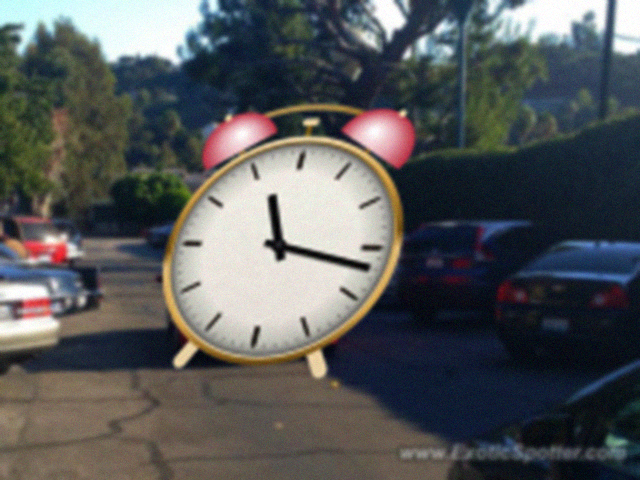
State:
11,17
